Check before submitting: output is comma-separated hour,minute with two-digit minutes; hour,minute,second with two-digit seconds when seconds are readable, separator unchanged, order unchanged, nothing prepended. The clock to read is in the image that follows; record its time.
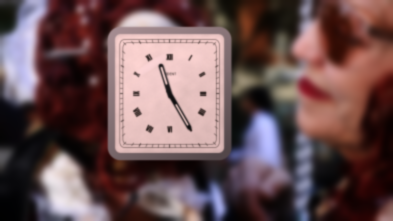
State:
11,25
